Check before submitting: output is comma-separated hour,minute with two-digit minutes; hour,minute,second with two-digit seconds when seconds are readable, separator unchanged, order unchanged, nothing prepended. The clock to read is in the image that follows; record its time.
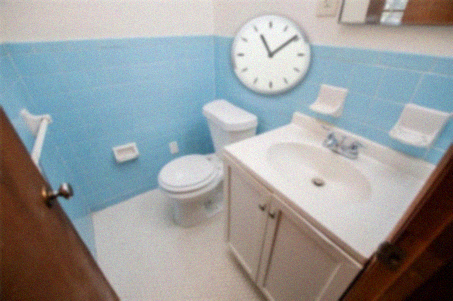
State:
11,09
